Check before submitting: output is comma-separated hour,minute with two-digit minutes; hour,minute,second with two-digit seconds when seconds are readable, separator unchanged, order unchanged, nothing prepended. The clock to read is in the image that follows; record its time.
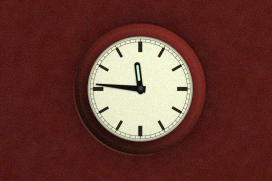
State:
11,46
